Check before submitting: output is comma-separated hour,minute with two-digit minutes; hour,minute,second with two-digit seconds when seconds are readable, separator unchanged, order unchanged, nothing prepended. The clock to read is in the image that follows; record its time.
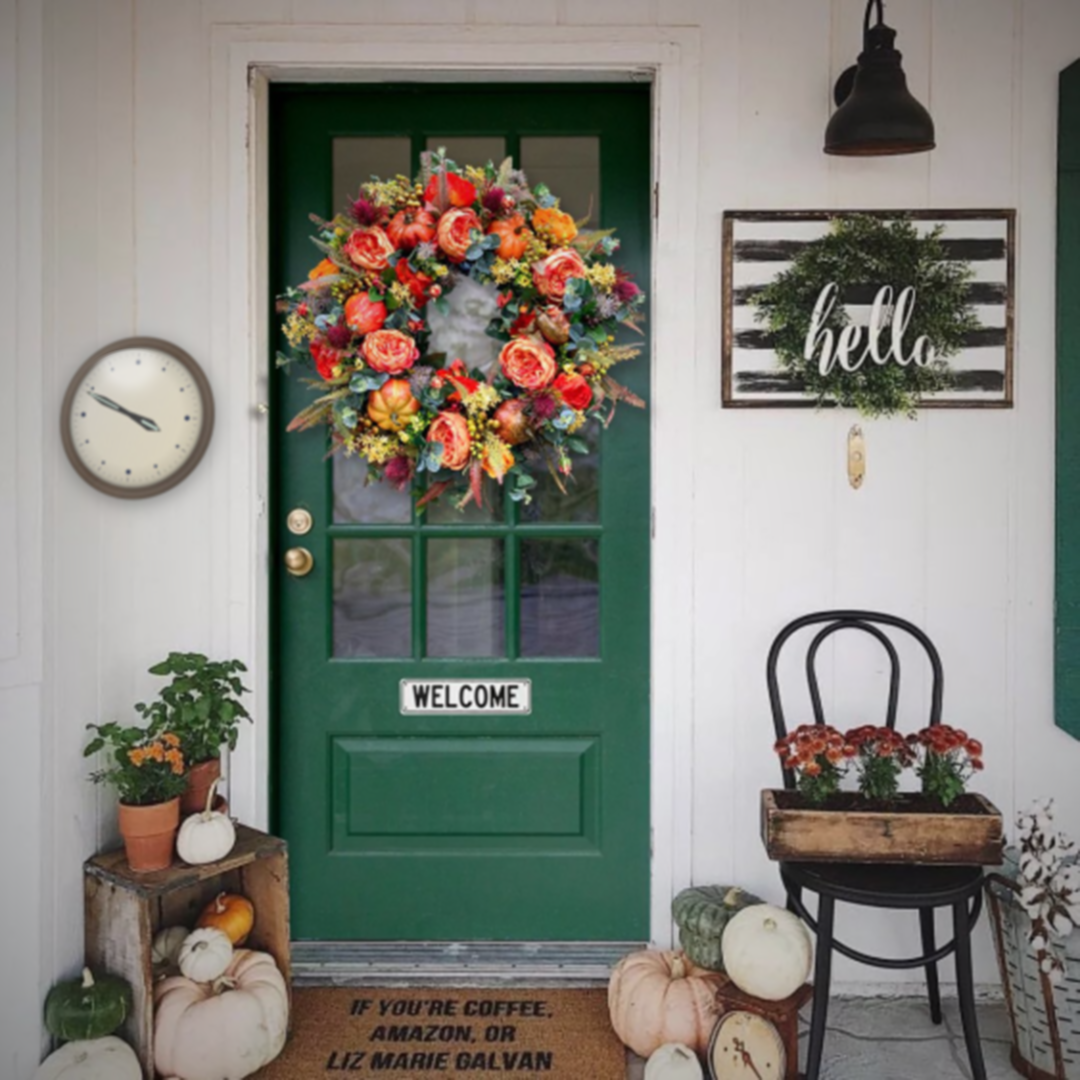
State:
3,49
